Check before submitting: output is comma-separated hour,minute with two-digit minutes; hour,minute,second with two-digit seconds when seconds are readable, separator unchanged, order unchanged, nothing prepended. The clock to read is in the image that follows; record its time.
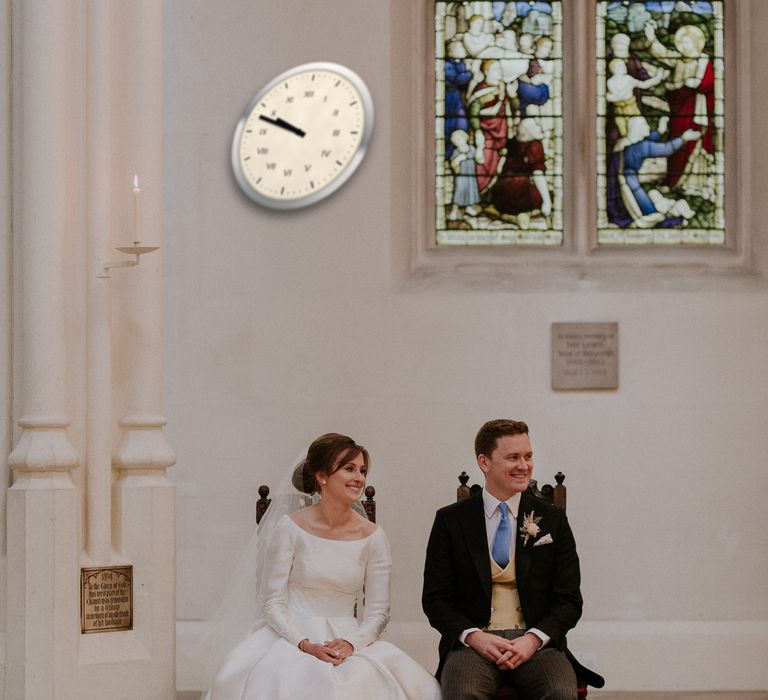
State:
9,48
